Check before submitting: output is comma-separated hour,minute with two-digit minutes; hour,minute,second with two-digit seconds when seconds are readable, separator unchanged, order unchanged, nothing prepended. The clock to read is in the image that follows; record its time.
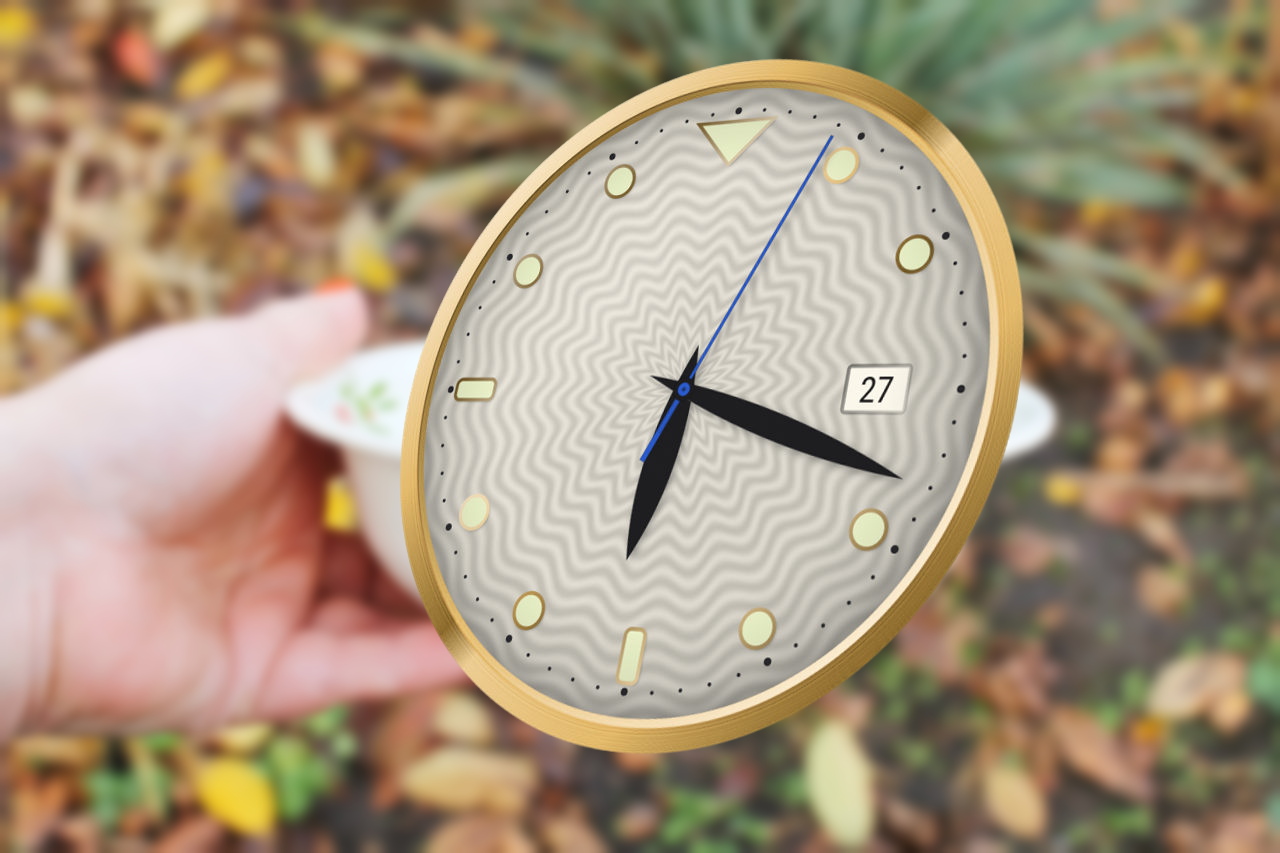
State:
6,18,04
